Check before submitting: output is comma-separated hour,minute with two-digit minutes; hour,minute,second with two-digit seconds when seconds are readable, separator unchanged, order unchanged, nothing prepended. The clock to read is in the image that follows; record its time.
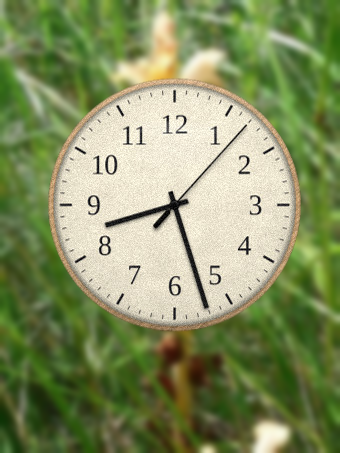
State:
8,27,07
